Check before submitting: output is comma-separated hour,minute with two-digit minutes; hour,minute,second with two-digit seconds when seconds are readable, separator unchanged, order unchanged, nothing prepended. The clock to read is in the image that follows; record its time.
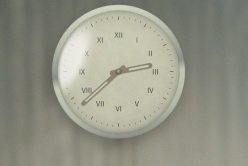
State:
2,38
